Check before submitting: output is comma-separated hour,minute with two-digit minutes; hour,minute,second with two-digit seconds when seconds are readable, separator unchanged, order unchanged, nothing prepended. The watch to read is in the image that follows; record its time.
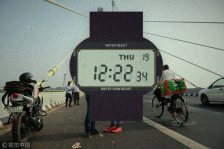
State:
12,22,34
